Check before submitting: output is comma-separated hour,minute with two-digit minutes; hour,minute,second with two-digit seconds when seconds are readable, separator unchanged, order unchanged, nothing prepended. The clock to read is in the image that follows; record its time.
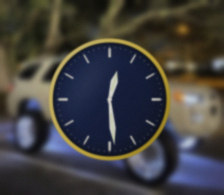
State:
12,29
